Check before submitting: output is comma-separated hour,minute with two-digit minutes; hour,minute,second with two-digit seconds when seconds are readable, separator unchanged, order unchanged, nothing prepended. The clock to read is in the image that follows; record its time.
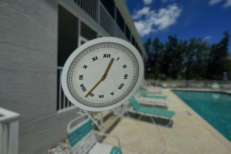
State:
12,36
